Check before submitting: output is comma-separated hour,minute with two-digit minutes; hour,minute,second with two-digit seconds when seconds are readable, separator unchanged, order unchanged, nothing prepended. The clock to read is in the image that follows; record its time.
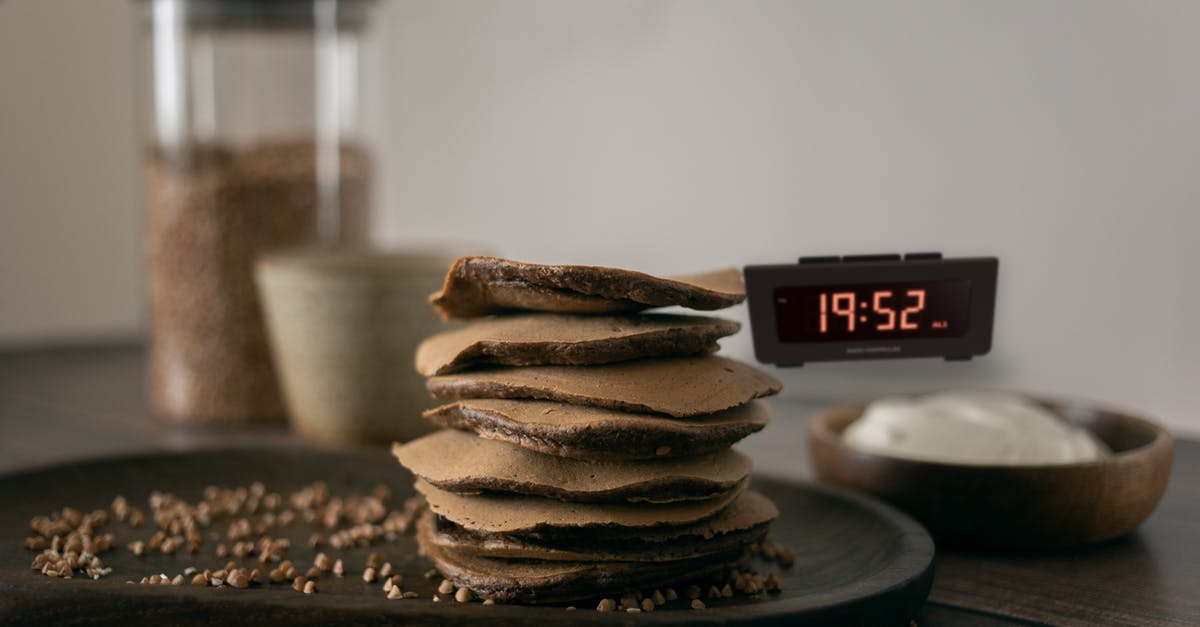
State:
19,52
